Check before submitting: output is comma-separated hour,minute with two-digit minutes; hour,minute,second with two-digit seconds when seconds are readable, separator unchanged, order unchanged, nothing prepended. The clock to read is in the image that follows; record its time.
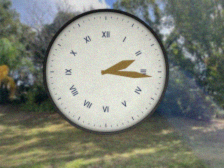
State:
2,16
